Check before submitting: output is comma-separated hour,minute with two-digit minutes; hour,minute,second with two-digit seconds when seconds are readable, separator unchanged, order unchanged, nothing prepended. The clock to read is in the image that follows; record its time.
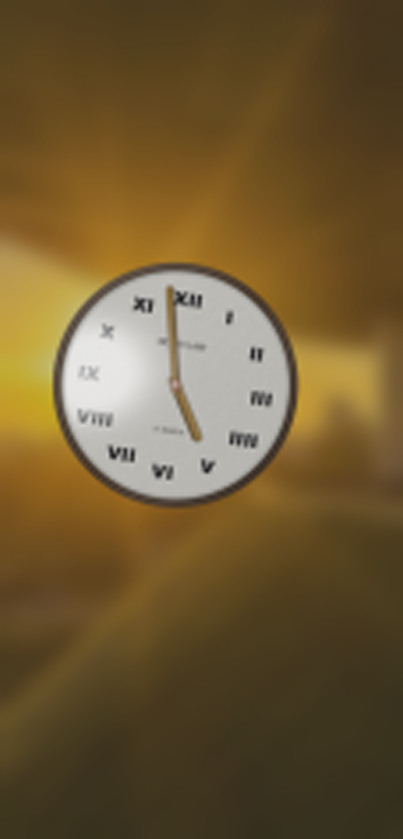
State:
4,58
